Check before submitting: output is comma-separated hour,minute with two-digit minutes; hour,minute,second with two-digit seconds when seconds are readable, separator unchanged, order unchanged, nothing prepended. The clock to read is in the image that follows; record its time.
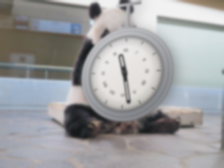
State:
11,28
